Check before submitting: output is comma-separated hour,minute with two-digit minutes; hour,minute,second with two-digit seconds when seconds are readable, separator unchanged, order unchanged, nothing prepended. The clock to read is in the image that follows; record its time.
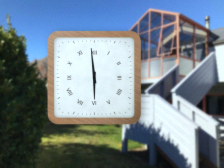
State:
5,59
